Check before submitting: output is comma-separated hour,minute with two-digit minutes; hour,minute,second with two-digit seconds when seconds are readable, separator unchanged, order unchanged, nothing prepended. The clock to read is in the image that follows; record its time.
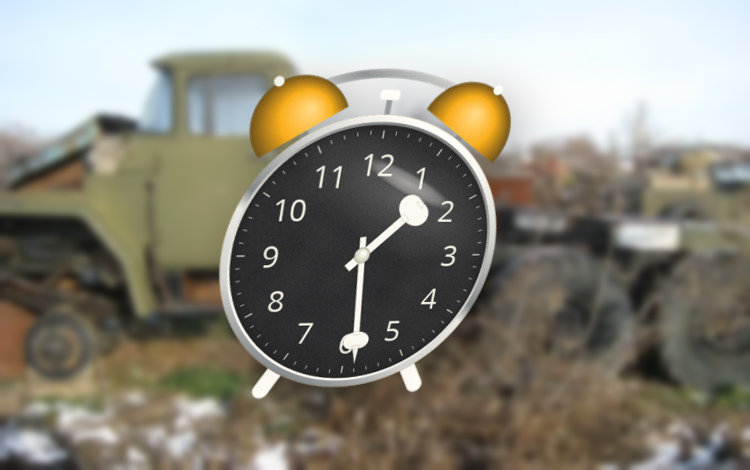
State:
1,29
